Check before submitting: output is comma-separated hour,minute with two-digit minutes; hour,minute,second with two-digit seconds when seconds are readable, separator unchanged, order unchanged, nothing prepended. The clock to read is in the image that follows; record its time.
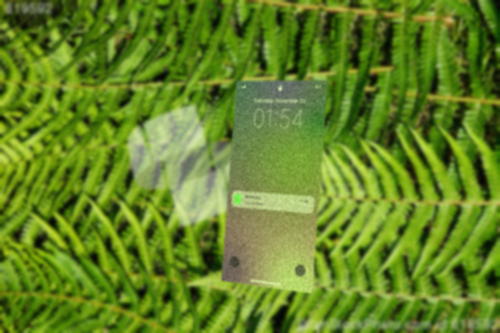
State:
1,54
